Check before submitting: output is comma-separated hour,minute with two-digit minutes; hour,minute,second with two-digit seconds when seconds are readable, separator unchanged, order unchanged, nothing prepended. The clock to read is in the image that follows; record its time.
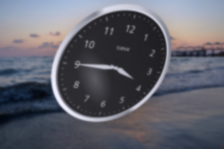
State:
3,45
